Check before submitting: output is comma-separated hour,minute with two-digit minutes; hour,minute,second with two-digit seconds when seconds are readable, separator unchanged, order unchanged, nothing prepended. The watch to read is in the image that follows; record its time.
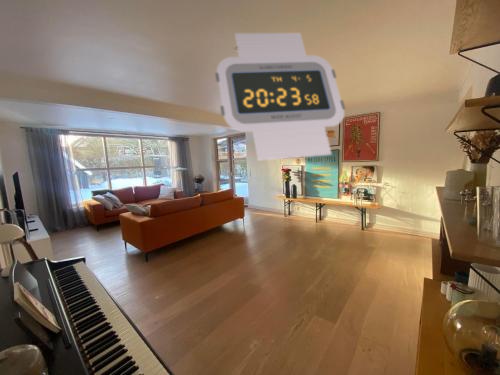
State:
20,23,58
